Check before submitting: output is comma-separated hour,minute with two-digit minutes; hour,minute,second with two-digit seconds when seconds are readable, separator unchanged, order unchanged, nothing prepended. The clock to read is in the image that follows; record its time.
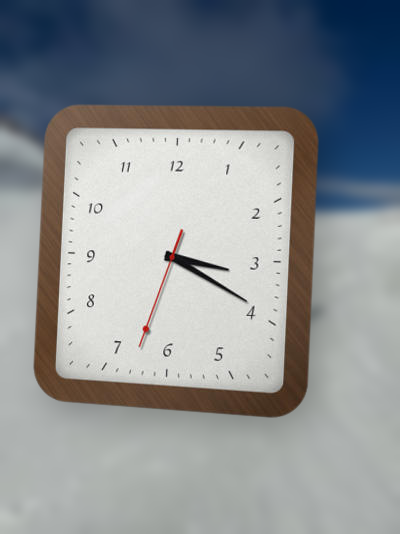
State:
3,19,33
